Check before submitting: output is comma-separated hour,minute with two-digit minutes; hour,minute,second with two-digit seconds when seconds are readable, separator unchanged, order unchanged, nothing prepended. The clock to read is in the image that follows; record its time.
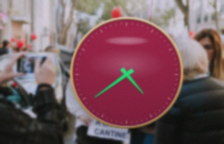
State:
4,39
